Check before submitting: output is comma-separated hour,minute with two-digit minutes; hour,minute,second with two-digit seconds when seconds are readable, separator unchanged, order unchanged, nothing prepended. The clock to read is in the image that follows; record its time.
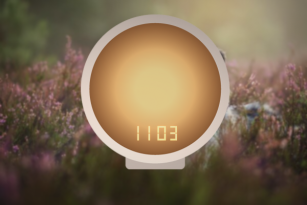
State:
11,03
